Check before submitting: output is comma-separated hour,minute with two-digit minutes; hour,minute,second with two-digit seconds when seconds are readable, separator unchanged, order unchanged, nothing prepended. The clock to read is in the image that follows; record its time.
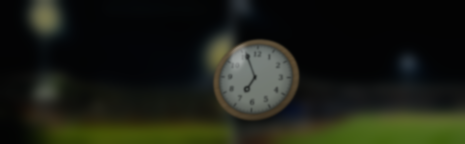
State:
6,56
